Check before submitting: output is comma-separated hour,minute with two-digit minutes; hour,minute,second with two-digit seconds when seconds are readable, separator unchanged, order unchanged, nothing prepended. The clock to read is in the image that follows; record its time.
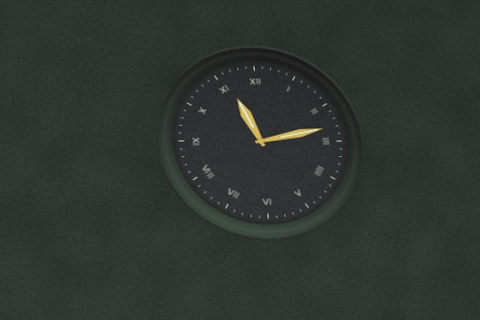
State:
11,13
